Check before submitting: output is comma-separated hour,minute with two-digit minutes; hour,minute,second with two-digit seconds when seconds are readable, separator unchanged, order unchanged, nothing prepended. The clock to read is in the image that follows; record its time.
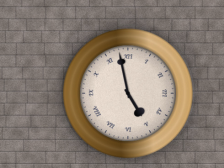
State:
4,58
